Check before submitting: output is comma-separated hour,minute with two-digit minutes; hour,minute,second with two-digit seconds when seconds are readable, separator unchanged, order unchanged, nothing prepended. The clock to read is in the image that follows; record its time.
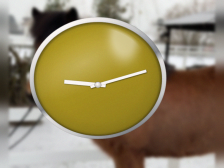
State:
9,12
